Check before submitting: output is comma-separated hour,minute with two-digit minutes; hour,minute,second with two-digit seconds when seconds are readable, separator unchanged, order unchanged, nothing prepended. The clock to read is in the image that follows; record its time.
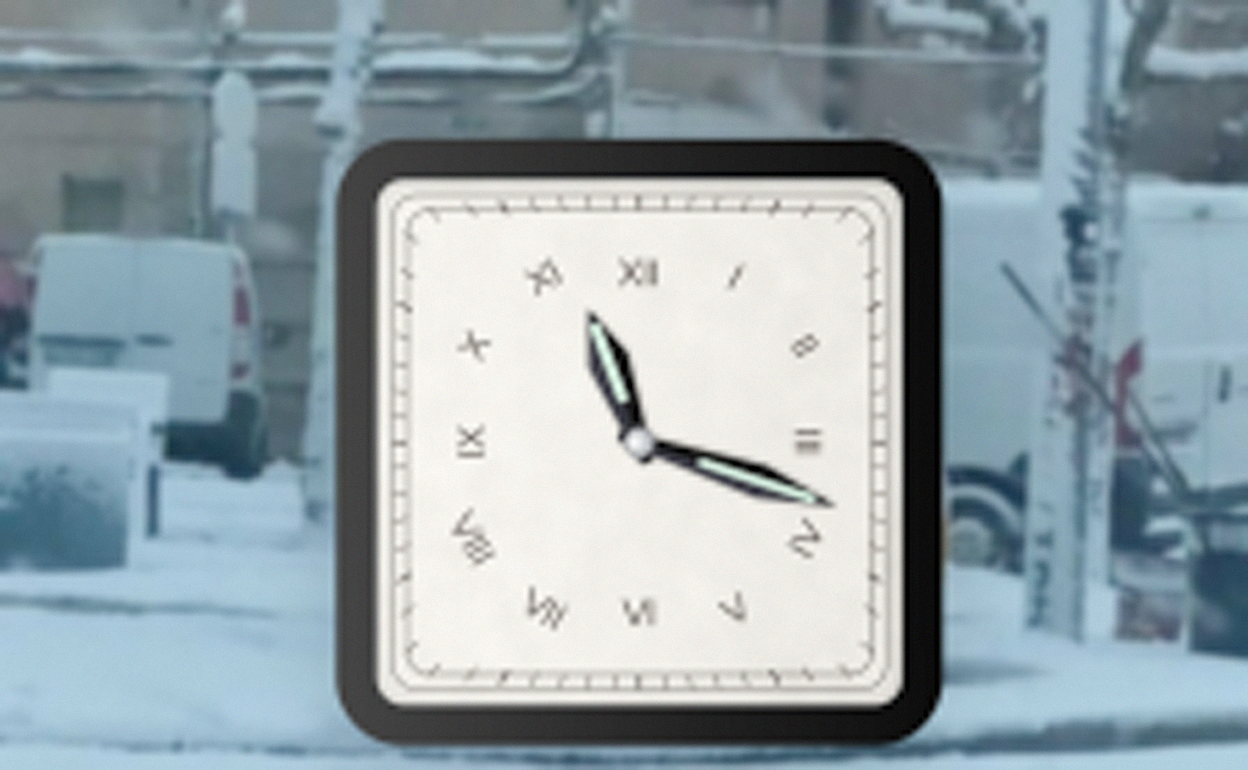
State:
11,18
